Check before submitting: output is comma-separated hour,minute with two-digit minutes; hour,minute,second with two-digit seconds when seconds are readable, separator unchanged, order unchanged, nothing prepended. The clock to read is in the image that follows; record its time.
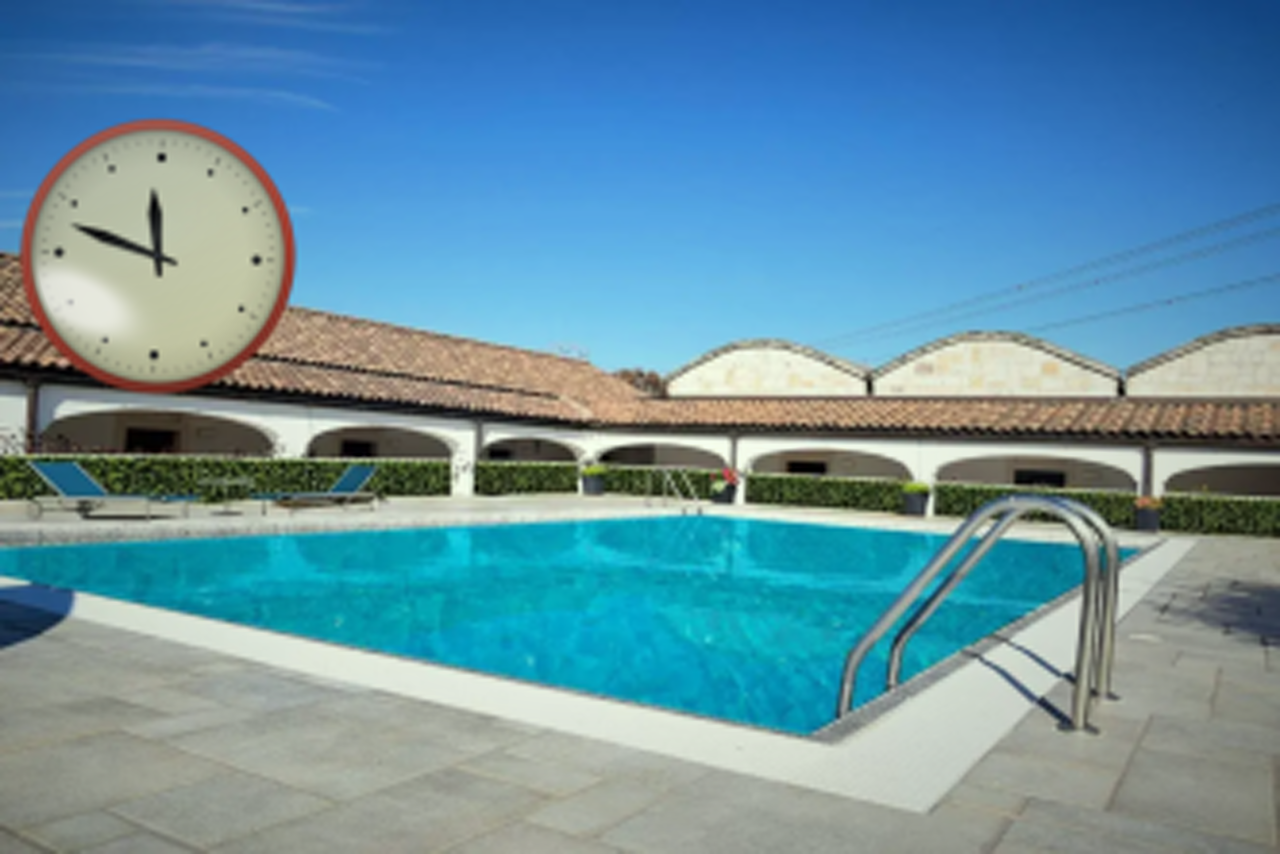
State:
11,48
